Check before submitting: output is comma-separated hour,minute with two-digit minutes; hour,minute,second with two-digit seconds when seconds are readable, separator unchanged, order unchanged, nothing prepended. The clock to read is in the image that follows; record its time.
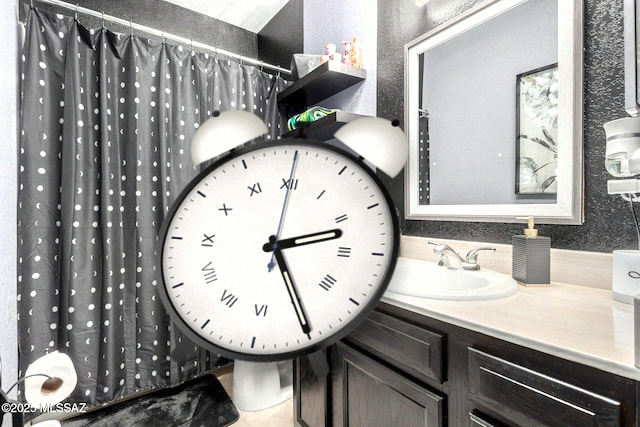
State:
2,25,00
